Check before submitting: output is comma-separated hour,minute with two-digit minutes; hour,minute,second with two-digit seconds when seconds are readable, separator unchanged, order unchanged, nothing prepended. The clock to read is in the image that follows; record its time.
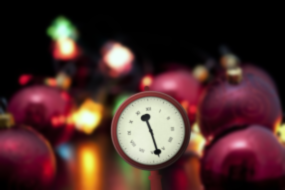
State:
11,28
